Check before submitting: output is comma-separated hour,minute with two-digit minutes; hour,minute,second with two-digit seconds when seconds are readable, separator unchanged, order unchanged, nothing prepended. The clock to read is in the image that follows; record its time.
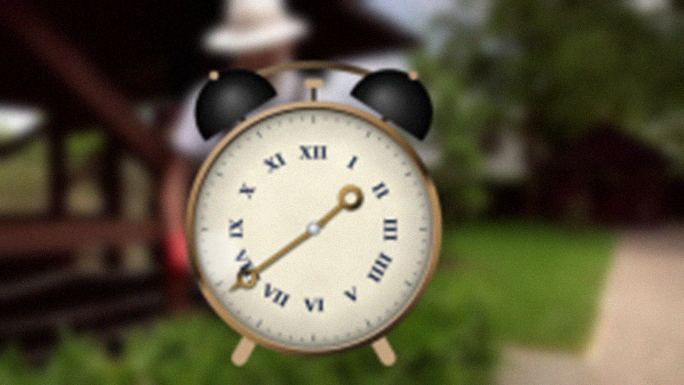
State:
1,39
